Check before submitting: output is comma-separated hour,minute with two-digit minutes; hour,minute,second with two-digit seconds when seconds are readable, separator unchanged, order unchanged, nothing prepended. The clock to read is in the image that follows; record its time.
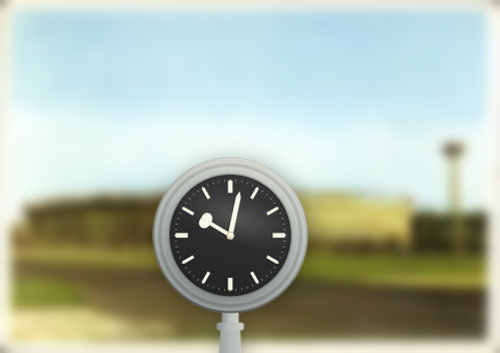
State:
10,02
